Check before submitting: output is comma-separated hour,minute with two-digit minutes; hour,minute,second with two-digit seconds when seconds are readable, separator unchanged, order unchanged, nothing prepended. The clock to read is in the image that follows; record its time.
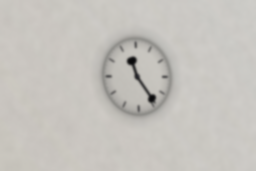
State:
11,24
